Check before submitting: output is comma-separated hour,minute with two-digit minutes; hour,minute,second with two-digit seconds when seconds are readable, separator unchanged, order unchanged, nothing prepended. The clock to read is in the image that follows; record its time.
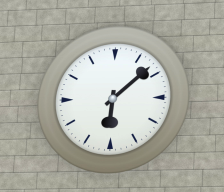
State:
6,08
